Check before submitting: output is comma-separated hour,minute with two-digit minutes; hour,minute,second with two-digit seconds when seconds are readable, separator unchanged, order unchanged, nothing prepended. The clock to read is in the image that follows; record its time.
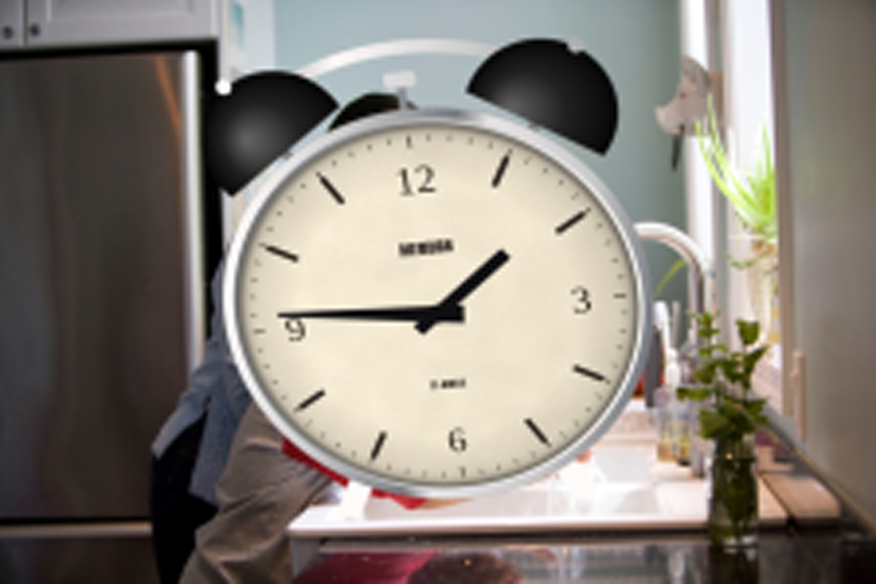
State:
1,46
